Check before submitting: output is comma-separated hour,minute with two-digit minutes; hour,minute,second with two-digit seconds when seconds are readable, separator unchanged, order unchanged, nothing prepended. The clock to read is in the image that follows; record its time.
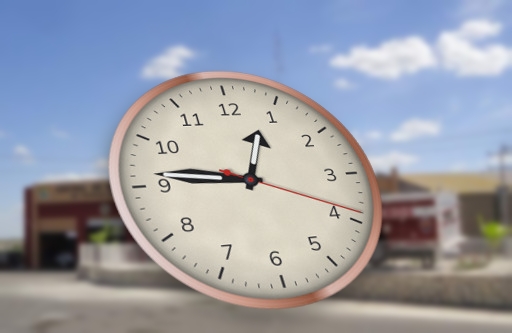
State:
12,46,19
